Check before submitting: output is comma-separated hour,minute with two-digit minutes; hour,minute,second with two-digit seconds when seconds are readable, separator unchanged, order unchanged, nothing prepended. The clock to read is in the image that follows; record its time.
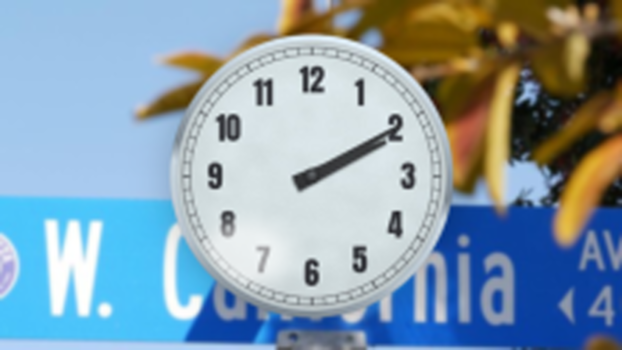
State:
2,10
